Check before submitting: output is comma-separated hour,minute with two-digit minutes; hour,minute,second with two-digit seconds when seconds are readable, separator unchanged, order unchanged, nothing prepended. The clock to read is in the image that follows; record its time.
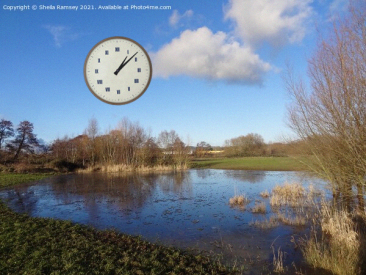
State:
1,08
